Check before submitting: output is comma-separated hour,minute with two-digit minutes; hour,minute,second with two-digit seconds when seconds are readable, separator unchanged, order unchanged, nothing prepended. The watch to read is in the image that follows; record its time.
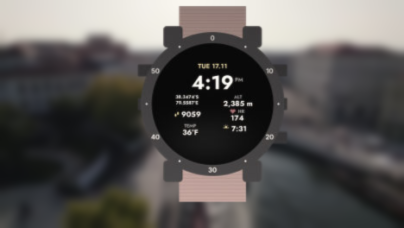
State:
4,19
